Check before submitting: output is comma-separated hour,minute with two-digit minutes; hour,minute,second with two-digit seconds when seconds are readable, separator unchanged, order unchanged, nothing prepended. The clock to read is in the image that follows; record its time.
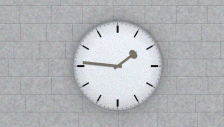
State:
1,46
